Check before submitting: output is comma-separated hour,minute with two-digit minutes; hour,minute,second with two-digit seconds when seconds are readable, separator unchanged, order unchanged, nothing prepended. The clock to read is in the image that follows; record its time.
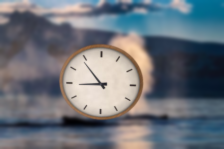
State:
8,54
